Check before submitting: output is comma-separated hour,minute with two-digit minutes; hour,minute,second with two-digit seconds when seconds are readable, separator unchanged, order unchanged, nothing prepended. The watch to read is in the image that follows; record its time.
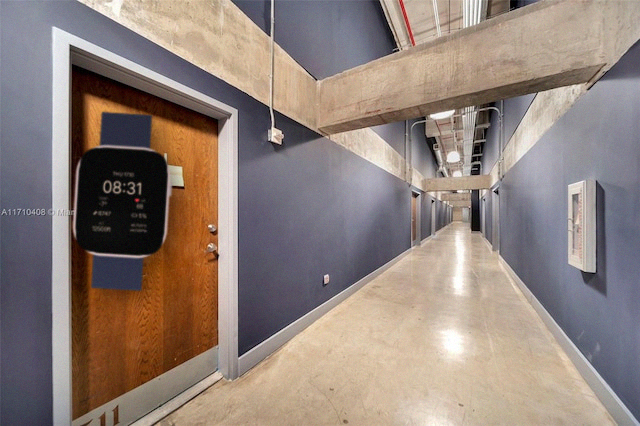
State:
8,31
